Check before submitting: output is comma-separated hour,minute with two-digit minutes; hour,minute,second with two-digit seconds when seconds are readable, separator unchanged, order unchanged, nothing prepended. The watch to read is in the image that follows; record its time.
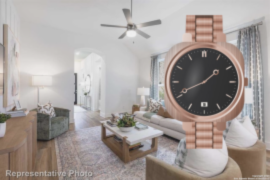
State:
1,41
